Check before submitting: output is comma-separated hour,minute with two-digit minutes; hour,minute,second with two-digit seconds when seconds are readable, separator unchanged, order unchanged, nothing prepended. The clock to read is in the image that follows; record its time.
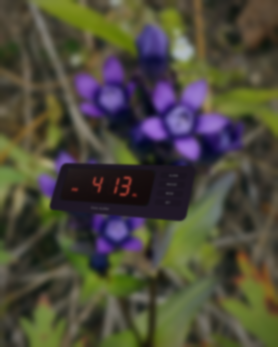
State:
4,13
